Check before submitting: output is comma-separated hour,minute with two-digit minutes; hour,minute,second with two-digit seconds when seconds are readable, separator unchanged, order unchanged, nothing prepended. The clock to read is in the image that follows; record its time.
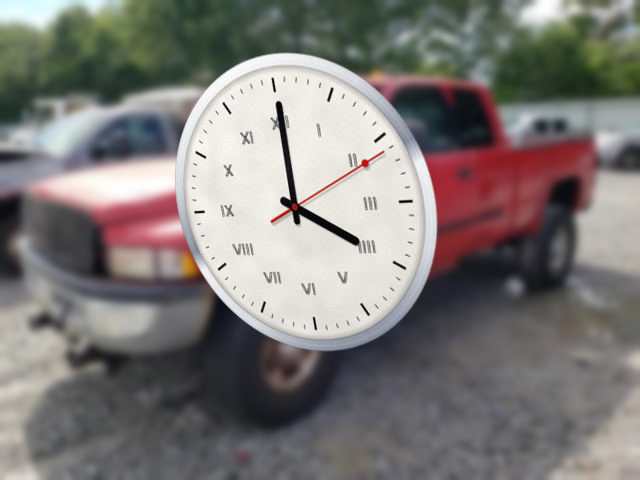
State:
4,00,11
